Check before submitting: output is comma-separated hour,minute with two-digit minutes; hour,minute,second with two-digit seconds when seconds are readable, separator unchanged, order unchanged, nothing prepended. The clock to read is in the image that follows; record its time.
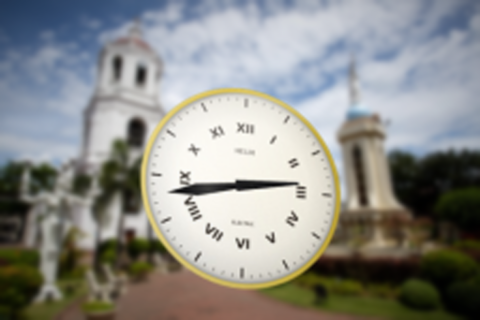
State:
2,43
